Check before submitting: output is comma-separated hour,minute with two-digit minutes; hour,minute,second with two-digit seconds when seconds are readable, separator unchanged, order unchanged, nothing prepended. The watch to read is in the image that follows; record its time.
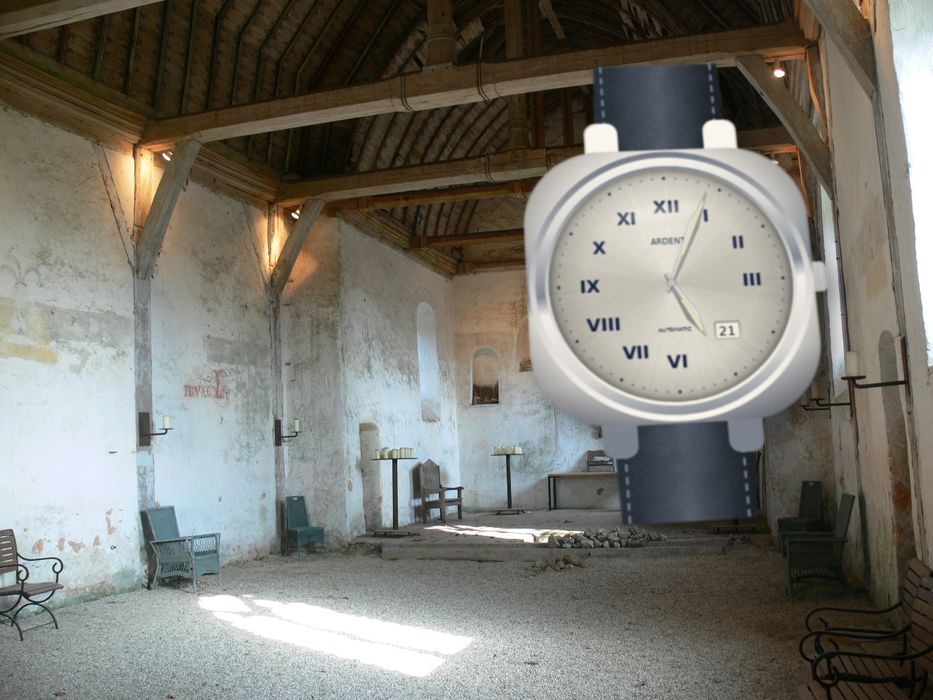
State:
5,04
